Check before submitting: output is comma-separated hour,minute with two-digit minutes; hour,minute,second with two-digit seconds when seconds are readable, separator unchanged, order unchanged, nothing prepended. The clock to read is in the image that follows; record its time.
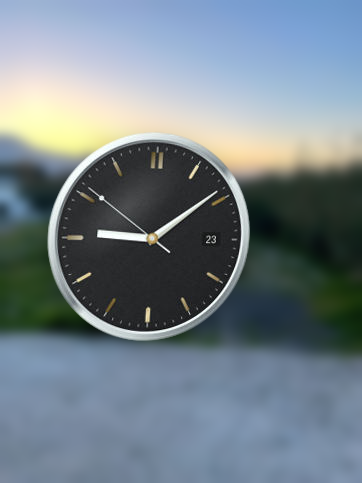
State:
9,08,51
